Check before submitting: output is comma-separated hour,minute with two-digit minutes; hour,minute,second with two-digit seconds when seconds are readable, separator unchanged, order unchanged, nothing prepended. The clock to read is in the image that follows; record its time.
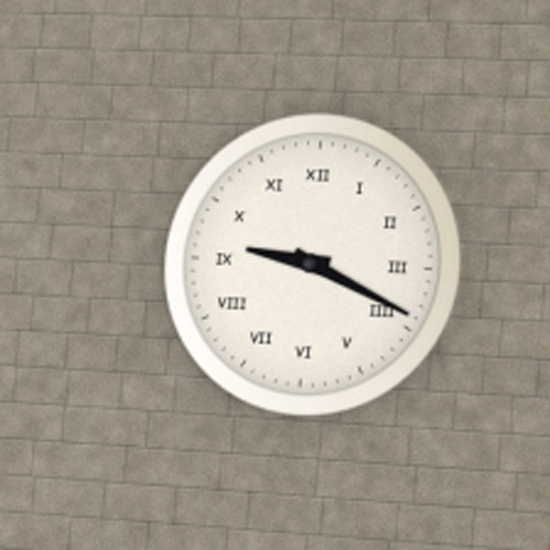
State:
9,19
